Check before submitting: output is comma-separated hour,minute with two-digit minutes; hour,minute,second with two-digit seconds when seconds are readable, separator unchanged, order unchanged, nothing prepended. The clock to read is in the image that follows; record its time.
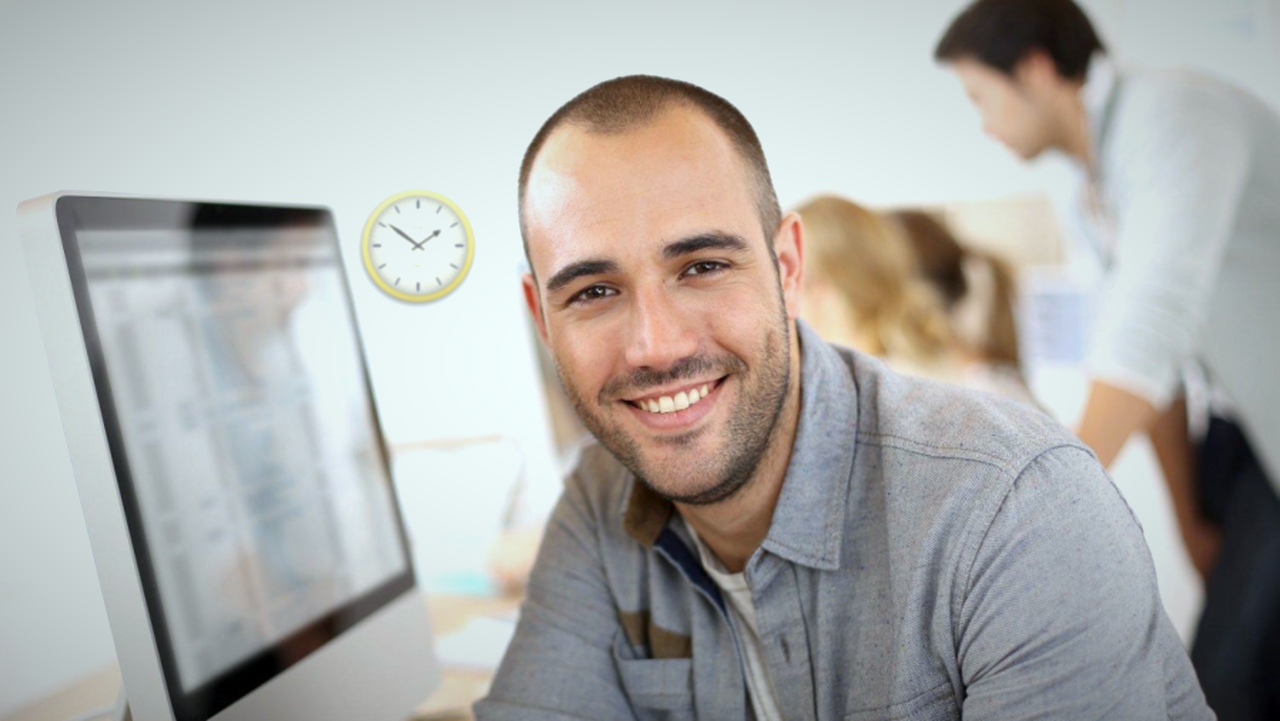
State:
1,51
